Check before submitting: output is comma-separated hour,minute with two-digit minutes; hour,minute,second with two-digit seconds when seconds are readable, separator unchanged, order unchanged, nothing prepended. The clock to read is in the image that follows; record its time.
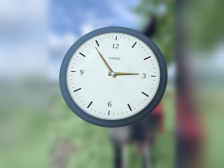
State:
2,54
